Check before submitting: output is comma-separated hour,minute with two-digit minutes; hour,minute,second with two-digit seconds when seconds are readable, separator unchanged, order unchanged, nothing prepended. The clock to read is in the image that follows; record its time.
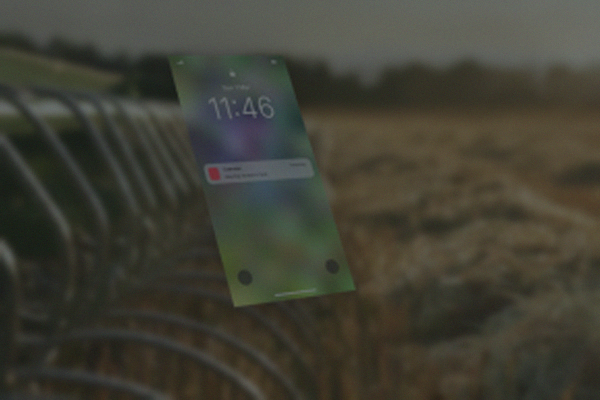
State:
11,46
